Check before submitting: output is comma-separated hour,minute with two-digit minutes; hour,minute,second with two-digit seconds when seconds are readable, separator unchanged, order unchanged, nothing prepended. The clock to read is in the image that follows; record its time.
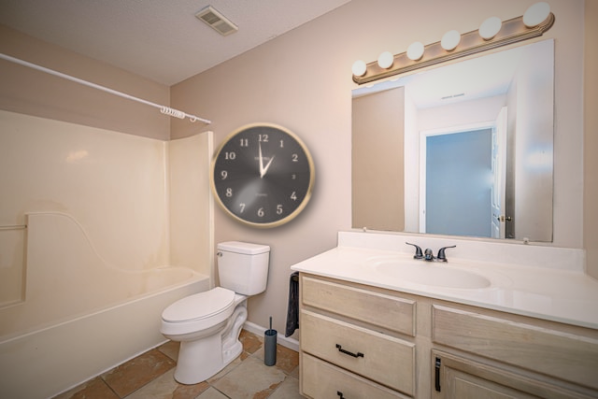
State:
12,59
